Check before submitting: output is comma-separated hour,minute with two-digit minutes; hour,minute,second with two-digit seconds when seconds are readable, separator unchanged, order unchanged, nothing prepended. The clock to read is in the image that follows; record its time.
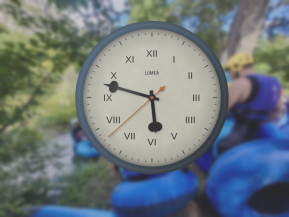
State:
5,47,38
